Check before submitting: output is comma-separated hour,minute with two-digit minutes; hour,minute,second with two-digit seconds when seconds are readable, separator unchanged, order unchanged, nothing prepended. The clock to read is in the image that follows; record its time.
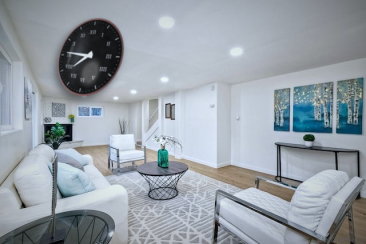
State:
7,46
